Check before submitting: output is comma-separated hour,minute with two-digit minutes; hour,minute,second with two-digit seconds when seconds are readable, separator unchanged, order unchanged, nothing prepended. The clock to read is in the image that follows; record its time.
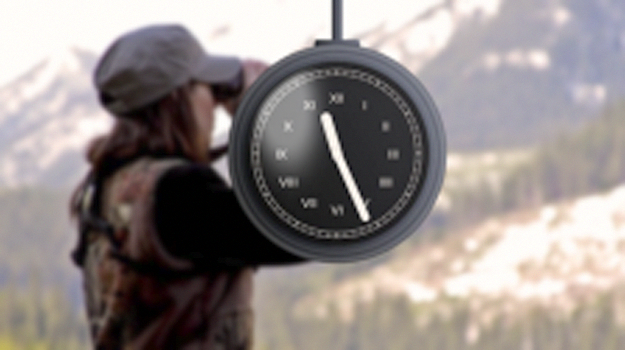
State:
11,26
